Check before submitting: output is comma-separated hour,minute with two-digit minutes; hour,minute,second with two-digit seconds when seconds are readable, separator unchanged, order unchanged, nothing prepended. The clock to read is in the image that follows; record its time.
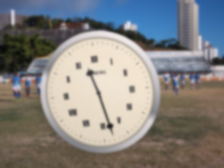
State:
11,28
